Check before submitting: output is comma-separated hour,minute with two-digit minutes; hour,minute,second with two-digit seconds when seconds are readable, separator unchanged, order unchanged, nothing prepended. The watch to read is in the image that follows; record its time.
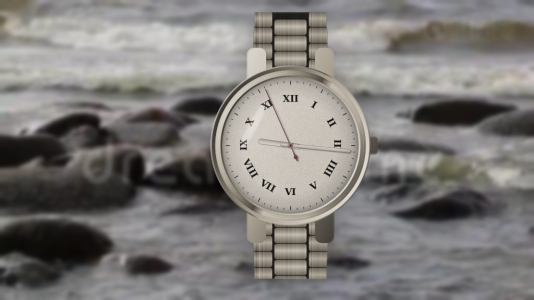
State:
9,15,56
